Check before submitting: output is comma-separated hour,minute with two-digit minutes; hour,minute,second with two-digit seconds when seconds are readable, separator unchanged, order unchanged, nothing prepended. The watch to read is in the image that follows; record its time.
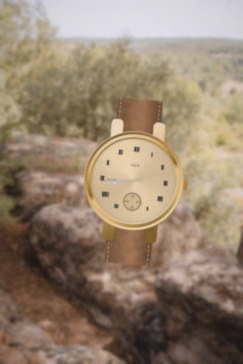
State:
8,44
